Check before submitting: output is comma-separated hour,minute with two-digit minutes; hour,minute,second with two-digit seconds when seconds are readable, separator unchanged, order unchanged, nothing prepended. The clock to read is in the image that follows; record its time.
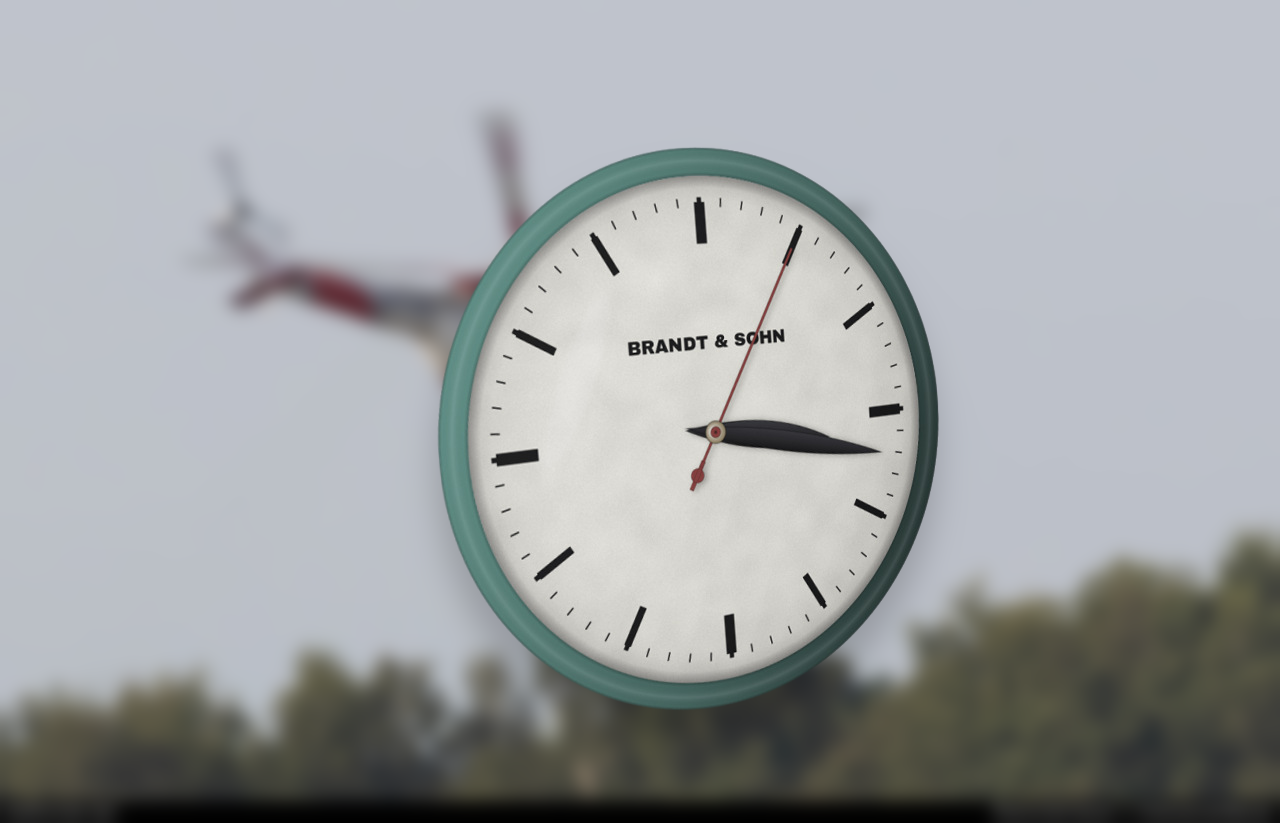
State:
3,17,05
